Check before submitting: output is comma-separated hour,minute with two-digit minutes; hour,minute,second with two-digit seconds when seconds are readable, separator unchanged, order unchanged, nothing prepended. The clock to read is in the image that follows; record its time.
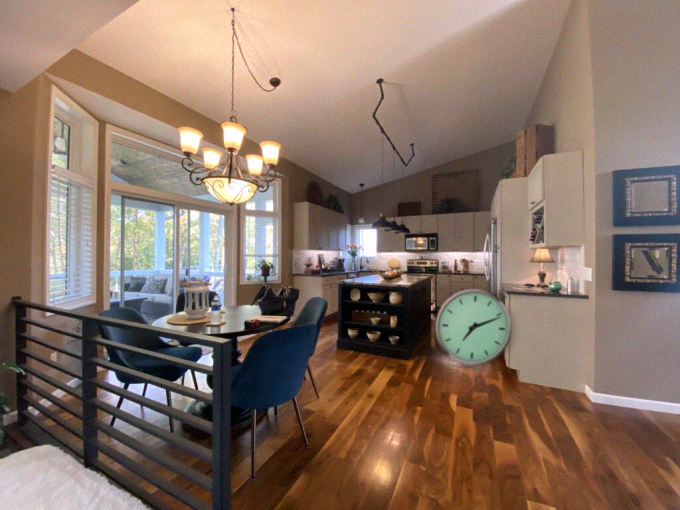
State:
7,11
